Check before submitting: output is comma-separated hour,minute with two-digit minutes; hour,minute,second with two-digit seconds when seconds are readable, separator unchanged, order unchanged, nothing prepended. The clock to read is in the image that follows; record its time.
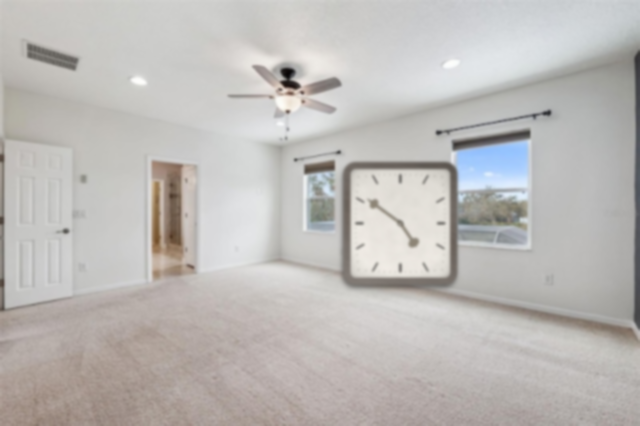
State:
4,51
